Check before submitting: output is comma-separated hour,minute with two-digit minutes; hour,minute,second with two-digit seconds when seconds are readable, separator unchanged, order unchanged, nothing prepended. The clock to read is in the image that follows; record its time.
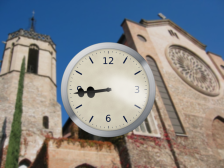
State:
8,44
